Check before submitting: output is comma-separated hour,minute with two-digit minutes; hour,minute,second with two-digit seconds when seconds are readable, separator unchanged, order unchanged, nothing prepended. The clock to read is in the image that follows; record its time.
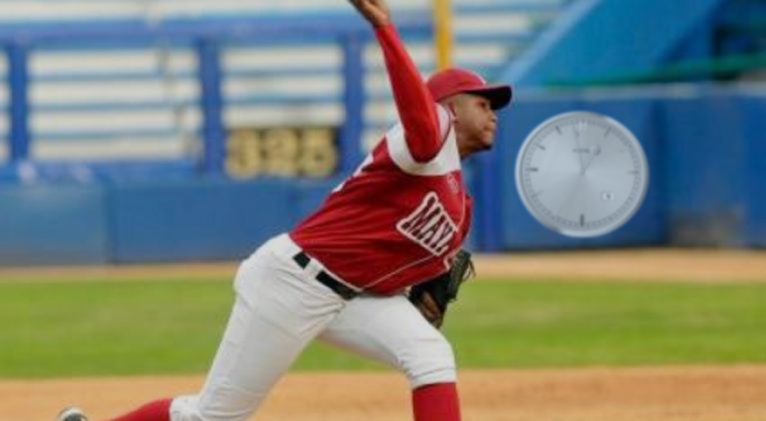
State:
12,58
